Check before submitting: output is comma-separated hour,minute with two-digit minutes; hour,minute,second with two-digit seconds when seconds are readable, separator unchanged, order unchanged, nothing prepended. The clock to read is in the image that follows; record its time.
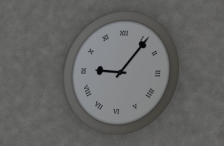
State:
9,06
